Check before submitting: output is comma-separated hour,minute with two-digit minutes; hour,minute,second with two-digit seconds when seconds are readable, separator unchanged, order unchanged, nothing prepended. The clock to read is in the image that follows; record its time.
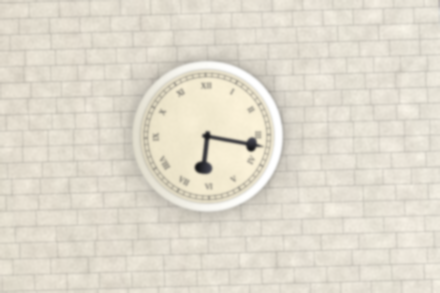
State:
6,17
